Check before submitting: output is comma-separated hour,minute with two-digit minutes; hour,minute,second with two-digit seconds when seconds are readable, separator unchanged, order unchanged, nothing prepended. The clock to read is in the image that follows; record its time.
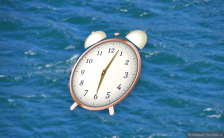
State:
6,03
